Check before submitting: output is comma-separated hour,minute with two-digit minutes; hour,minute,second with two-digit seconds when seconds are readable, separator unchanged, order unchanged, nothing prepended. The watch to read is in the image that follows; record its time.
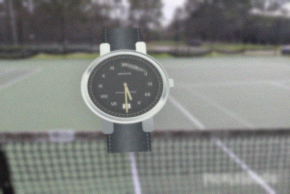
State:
5,30
